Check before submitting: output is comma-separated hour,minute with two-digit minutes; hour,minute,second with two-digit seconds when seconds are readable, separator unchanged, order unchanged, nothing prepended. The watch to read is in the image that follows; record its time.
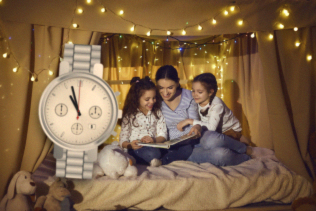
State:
10,57
